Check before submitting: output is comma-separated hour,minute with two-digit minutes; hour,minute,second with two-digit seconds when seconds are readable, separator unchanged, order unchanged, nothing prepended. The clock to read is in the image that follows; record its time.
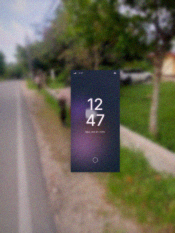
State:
12,47
